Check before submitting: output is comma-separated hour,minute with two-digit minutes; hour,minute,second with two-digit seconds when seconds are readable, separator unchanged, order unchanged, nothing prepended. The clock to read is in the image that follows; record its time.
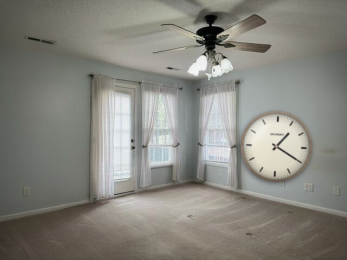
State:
1,20
